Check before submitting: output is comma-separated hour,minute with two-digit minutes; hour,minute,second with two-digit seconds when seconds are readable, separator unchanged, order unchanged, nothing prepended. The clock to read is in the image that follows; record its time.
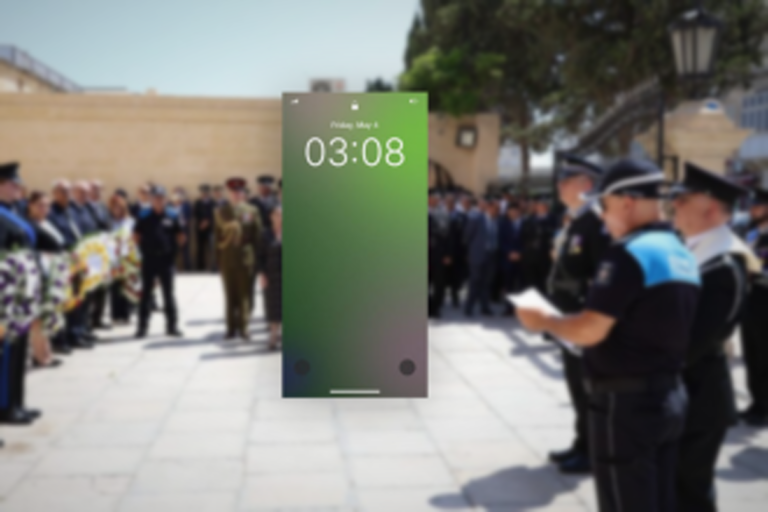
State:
3,08
